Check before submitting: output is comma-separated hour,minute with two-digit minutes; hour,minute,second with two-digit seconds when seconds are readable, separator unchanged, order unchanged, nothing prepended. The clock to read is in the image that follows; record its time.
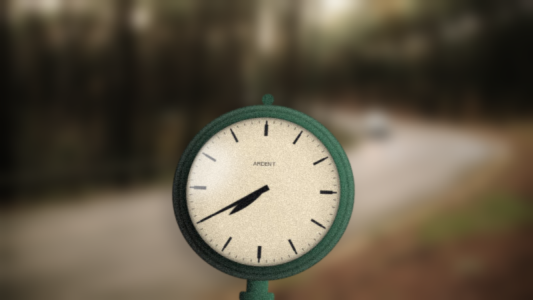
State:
7,40
